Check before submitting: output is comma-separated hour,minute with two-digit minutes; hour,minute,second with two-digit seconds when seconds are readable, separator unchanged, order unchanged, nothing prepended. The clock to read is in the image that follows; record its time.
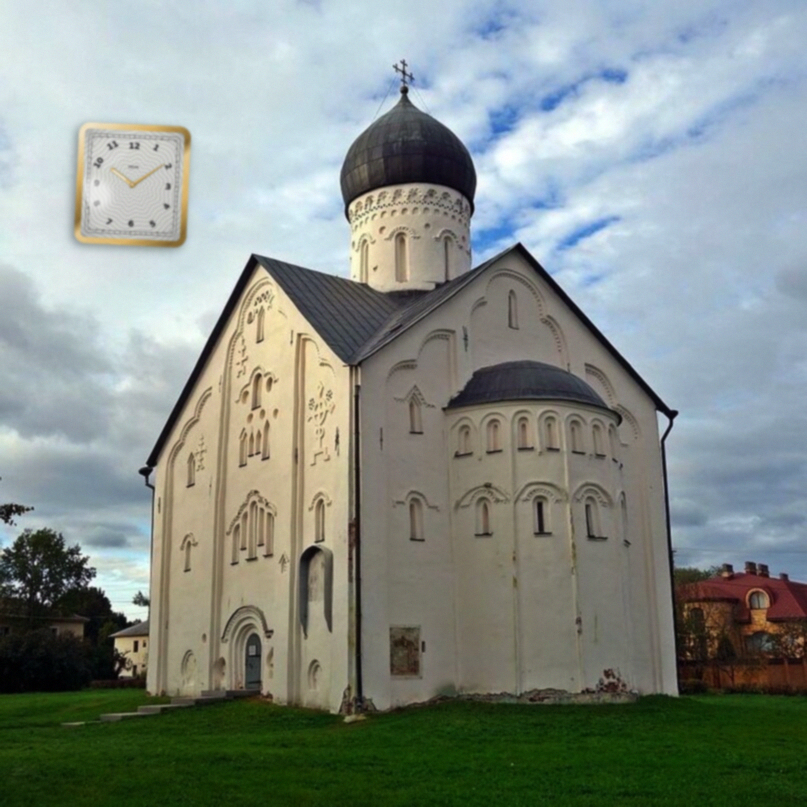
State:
10,09
